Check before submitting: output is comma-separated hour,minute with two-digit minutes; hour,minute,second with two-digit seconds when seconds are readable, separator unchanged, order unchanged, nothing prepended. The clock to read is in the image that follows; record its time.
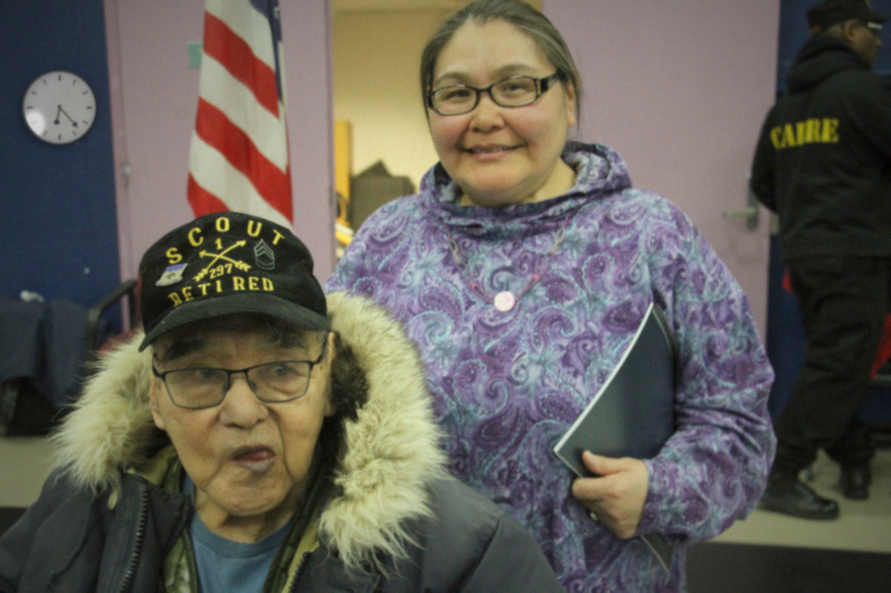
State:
6,23
